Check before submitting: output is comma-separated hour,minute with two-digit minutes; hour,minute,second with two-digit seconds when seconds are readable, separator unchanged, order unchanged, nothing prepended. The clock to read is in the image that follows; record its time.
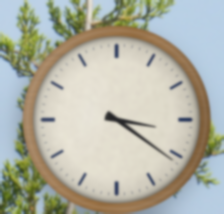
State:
3,21
